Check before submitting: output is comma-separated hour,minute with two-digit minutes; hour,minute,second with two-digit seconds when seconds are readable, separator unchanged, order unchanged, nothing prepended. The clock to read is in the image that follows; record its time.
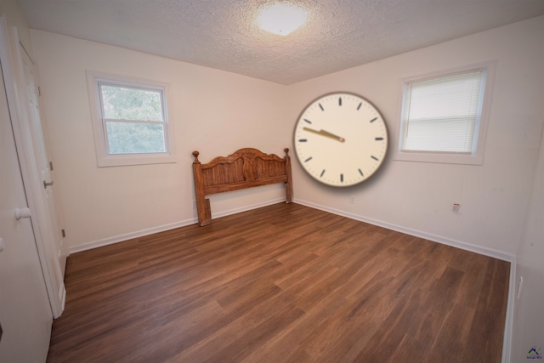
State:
9,48
